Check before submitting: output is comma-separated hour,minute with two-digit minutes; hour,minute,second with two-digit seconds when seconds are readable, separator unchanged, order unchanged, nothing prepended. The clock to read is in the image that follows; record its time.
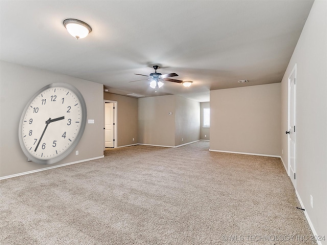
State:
2,33
